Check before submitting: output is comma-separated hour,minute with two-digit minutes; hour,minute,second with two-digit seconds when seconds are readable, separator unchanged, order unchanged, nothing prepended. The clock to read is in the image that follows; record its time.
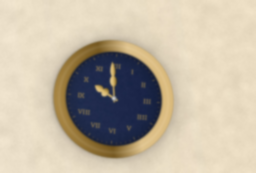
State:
9,59
